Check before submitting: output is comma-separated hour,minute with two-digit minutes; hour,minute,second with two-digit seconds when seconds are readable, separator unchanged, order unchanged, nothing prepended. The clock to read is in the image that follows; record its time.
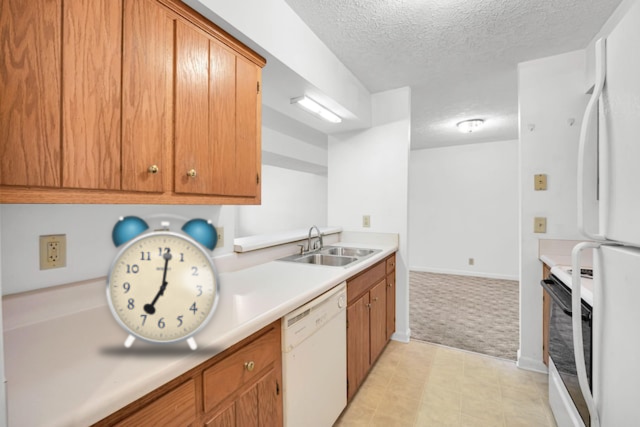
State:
7,01
